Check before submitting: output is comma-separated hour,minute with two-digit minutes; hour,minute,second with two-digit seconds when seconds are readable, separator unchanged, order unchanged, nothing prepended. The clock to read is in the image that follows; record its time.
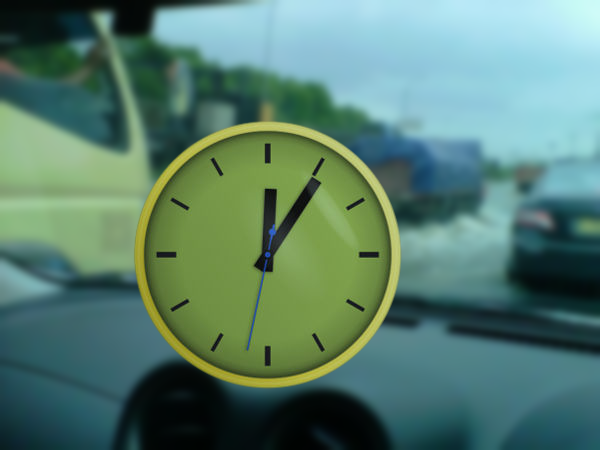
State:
12,05,32
